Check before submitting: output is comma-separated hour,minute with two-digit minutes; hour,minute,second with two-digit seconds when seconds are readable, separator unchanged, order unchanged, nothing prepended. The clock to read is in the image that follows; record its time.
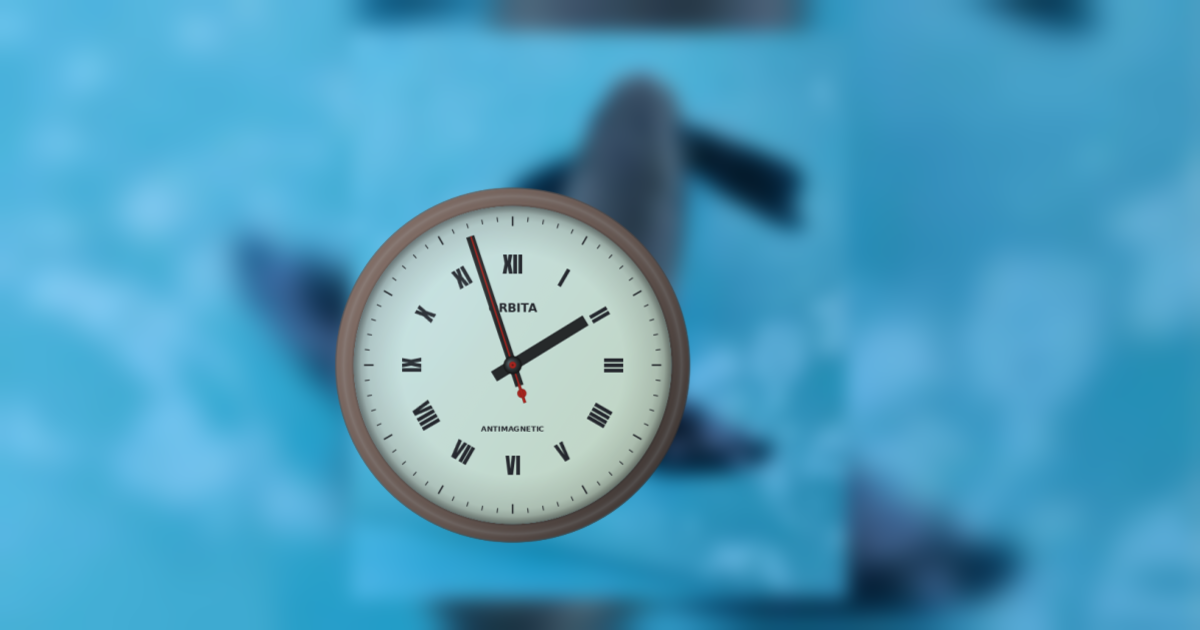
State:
1,56,57
